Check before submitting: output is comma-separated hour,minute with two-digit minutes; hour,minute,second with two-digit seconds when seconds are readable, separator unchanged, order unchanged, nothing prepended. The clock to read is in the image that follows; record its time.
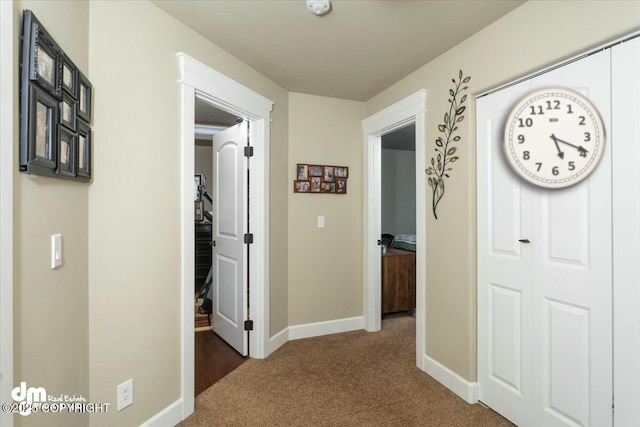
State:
5,19
